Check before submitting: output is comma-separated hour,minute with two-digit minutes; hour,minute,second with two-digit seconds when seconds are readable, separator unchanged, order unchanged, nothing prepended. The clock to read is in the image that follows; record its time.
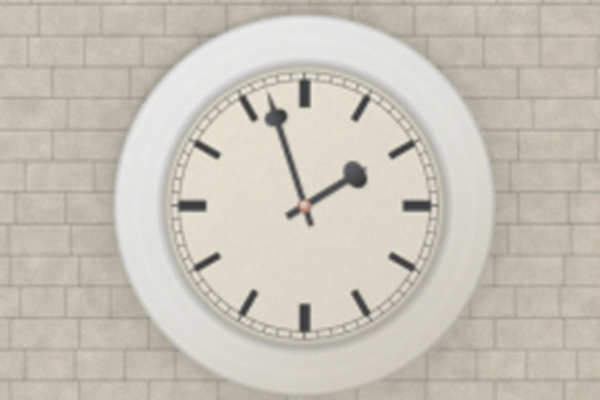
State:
1,57
